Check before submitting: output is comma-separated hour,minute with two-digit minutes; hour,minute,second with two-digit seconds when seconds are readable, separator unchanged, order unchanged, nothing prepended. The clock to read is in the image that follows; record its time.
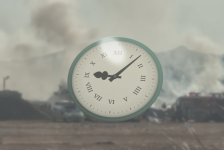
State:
9,07
